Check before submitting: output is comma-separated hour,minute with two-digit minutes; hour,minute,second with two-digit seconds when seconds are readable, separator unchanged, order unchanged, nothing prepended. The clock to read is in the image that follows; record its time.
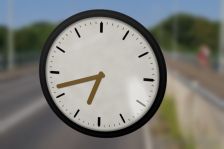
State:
6,42
